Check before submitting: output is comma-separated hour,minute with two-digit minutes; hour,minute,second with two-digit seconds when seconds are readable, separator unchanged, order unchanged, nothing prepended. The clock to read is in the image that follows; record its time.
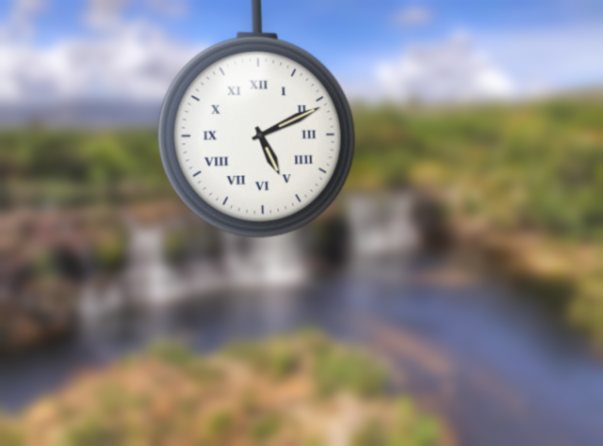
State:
5,11
